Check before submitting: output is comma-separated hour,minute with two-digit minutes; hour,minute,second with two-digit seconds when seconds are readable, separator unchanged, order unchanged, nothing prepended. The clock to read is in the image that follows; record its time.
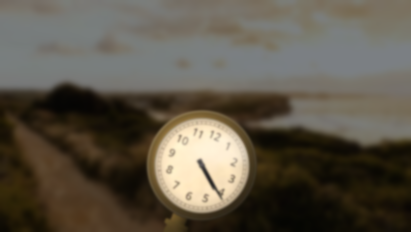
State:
4,21
